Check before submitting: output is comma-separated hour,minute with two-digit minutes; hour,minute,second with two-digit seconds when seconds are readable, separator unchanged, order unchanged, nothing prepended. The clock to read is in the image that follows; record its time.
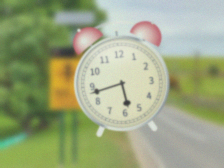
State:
5,43
